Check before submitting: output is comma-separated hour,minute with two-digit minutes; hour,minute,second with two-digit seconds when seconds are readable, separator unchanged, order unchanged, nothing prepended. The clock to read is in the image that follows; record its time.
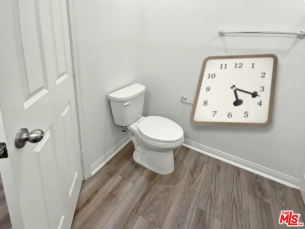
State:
5,18
